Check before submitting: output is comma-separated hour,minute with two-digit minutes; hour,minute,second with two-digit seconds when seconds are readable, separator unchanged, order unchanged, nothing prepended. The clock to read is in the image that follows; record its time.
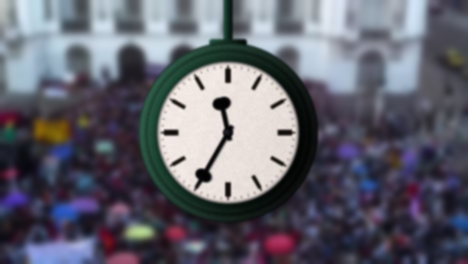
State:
11,35
